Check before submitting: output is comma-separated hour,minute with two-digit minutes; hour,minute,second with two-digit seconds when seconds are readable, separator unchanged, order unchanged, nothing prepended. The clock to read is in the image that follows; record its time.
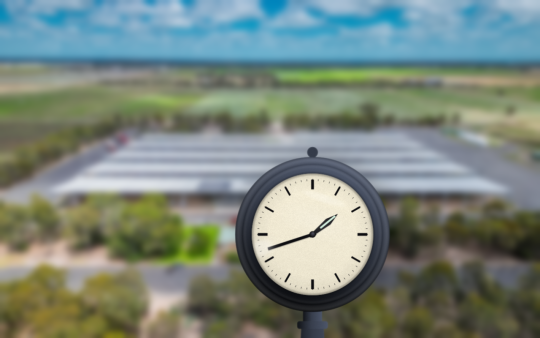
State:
1,42
